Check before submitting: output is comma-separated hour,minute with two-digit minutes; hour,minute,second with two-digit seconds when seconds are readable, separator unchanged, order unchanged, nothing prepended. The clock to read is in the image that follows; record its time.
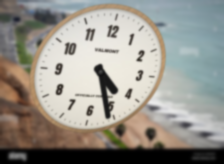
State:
4,26
